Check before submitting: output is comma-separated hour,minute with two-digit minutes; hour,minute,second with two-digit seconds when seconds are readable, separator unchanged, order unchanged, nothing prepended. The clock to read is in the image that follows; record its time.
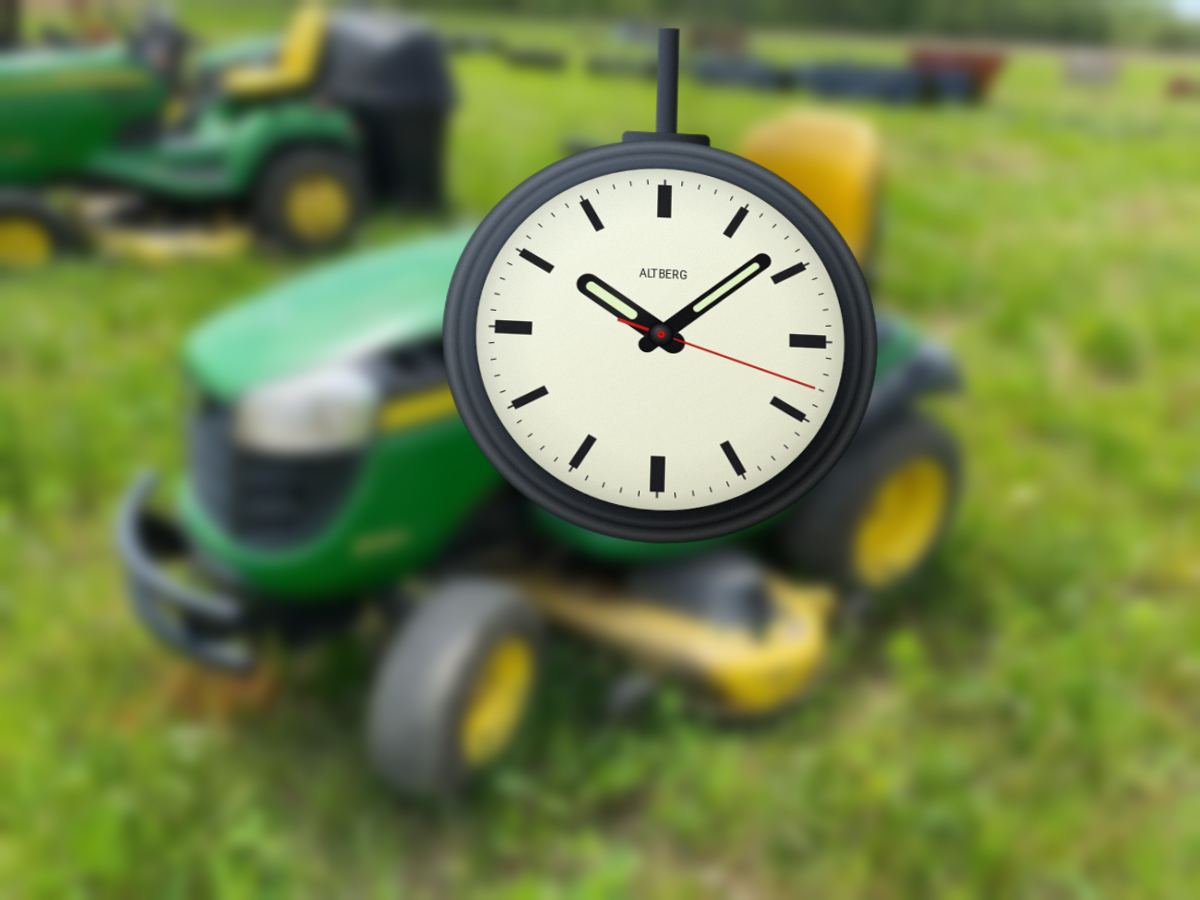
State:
10,08,18
